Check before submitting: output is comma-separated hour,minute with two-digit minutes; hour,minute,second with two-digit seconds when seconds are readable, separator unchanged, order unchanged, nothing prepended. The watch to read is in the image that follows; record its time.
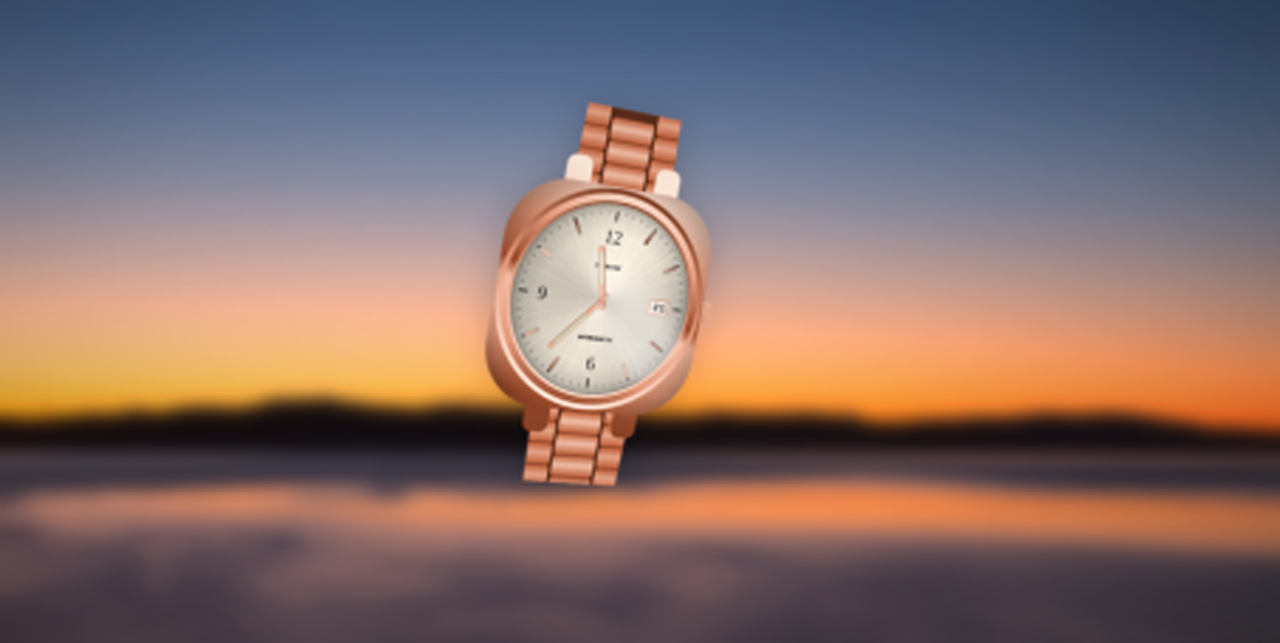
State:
11,37
